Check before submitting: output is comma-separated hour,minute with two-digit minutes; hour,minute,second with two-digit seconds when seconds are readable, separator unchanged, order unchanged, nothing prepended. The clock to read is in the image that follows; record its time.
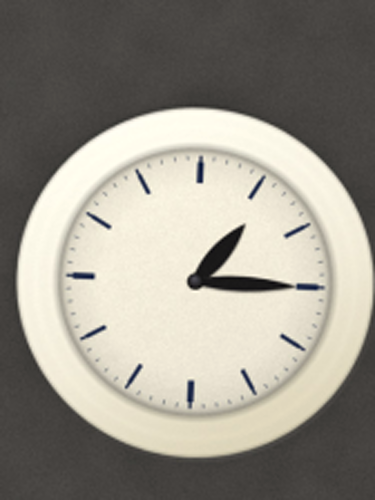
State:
1,15
